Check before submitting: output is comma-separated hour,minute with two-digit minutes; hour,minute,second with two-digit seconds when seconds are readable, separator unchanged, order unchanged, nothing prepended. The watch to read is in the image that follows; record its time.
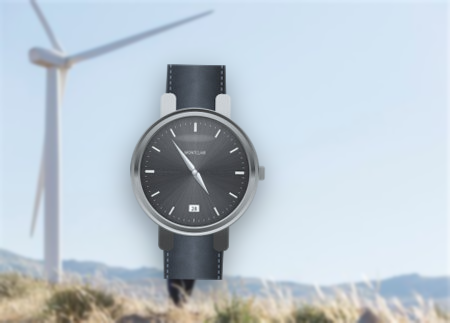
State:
4,54
